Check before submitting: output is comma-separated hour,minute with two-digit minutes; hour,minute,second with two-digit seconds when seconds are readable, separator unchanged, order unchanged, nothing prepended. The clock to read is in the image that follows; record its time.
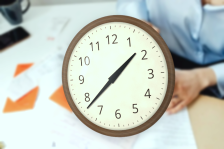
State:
1,38
